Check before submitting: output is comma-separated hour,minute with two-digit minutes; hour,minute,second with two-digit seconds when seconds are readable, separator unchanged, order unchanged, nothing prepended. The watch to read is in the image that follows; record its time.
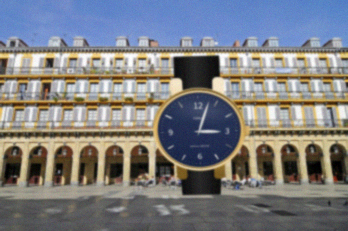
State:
3,03
